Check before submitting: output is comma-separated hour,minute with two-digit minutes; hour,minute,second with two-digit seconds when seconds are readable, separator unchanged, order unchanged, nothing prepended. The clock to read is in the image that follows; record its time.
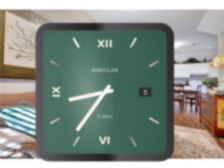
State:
8,36
